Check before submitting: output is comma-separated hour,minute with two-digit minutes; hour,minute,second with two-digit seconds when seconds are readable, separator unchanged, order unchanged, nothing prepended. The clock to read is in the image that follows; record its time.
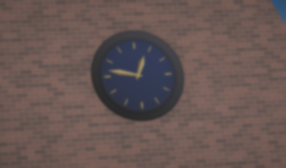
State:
12,47
